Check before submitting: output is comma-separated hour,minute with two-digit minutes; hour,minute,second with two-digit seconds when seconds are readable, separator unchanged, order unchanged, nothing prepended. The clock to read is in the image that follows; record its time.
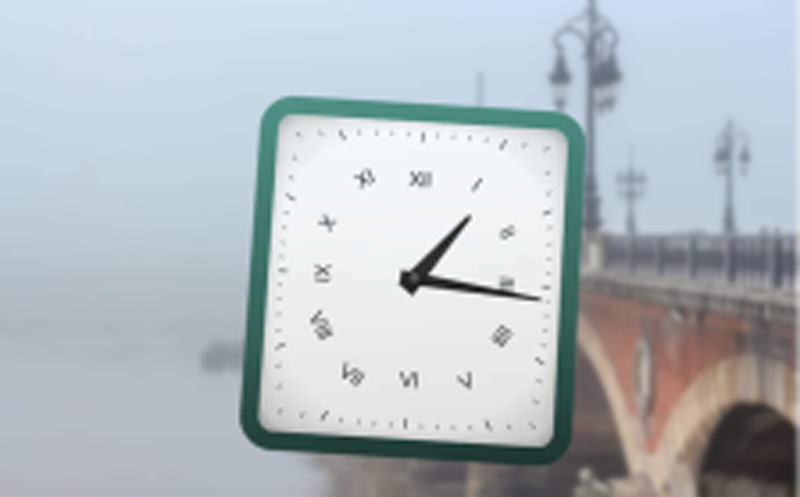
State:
1,16
